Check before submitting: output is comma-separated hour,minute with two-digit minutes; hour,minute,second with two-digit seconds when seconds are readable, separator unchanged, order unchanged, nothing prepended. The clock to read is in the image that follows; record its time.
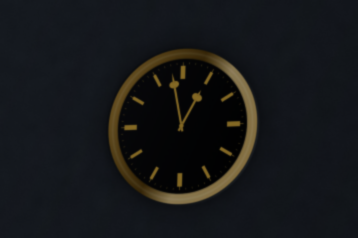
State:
12,58
